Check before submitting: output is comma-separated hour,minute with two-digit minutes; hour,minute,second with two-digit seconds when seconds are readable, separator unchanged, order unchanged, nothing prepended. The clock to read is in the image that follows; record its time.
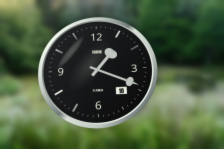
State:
1,19
